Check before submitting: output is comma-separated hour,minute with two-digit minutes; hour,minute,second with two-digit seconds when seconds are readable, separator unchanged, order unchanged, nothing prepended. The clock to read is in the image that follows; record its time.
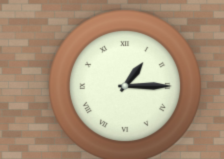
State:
1,15
